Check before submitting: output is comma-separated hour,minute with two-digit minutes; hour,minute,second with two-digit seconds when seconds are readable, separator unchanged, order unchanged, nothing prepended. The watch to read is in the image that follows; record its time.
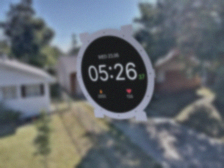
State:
5,26
